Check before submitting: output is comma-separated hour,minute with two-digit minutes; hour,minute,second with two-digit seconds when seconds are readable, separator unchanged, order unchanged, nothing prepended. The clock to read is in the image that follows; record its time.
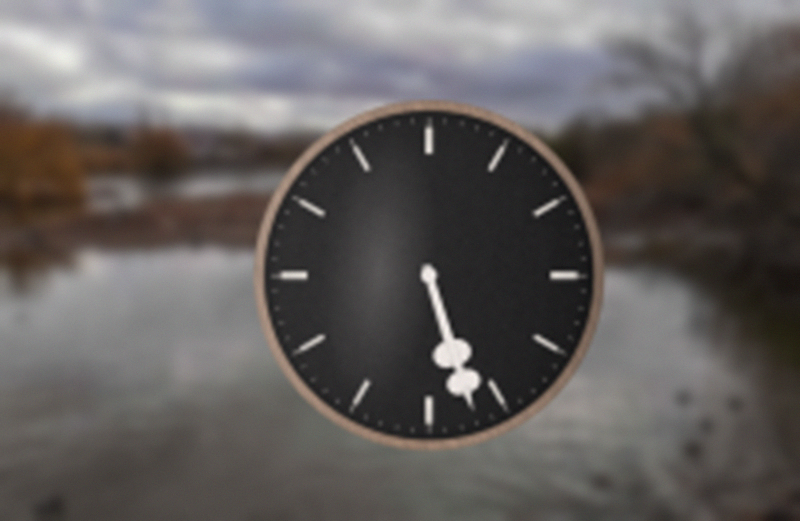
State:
5,27
